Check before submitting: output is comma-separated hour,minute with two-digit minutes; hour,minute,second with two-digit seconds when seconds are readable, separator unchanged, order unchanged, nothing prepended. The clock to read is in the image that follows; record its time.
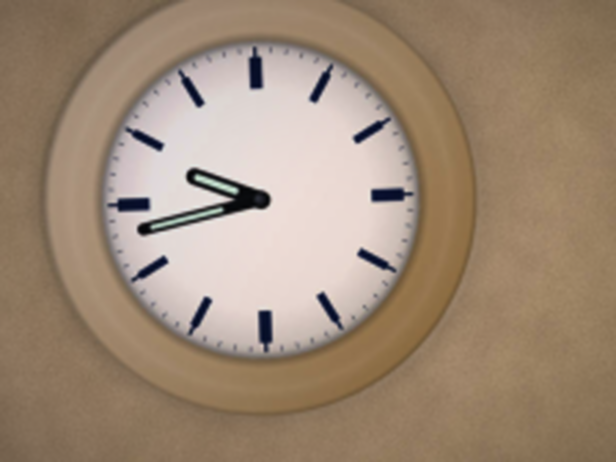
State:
9,43
